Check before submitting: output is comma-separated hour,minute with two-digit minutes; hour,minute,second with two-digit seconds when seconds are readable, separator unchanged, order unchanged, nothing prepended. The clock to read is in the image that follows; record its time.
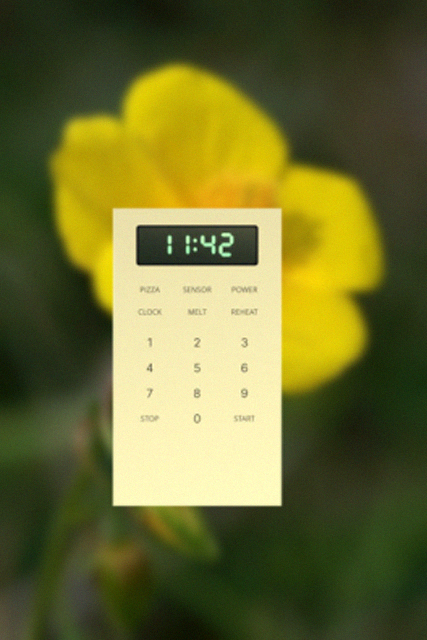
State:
11,42
